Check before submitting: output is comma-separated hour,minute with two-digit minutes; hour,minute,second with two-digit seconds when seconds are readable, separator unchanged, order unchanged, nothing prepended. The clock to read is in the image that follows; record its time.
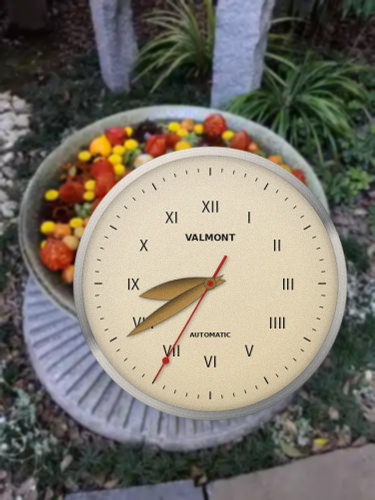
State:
8,39,35
